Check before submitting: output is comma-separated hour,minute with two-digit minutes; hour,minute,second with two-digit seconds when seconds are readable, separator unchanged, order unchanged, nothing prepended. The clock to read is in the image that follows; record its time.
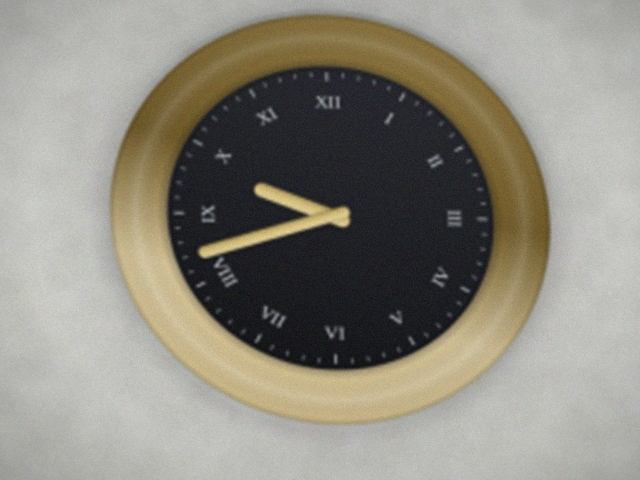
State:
9,42
